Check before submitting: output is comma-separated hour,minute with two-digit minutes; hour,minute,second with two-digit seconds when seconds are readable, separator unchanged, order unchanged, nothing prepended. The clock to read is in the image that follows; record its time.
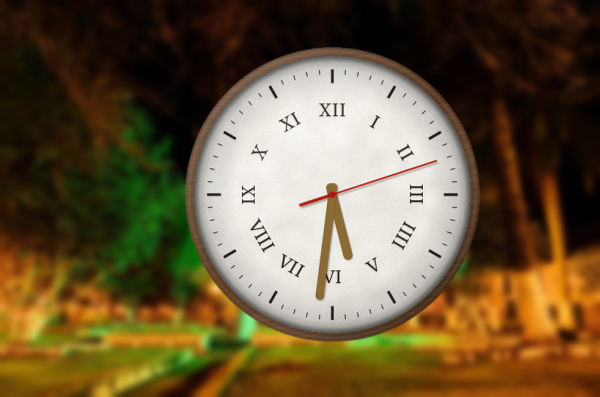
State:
5,31,12
